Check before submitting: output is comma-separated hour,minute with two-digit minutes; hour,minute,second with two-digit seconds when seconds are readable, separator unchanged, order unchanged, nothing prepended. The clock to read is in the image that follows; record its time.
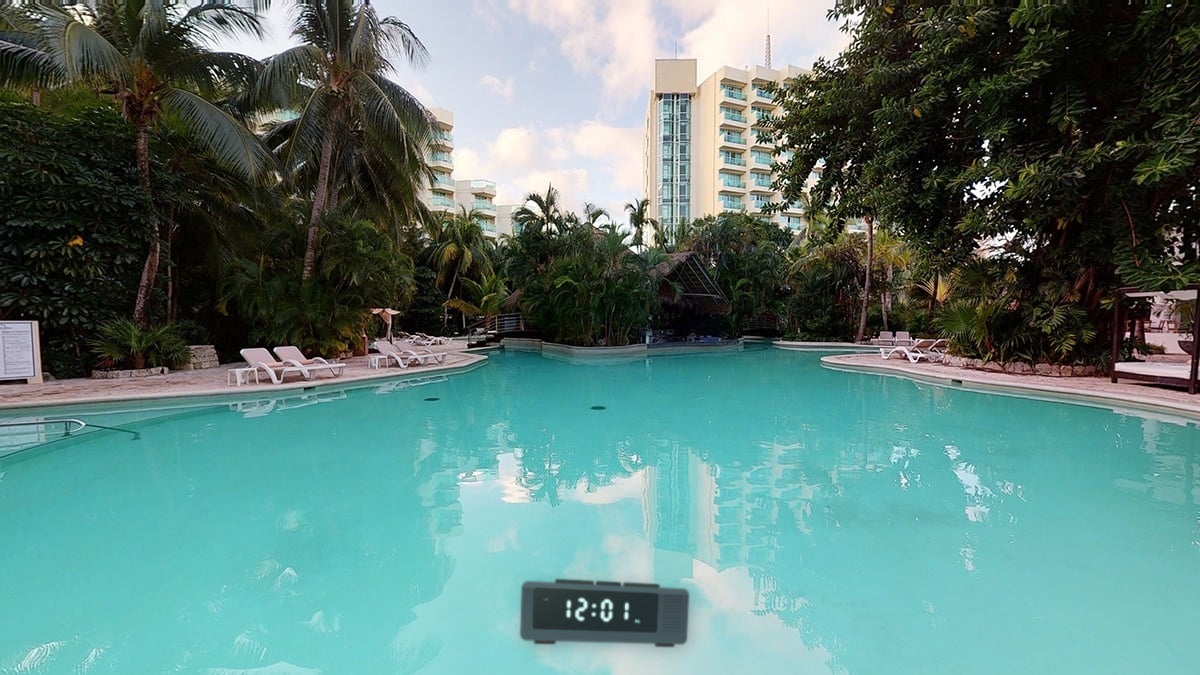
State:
12,01
